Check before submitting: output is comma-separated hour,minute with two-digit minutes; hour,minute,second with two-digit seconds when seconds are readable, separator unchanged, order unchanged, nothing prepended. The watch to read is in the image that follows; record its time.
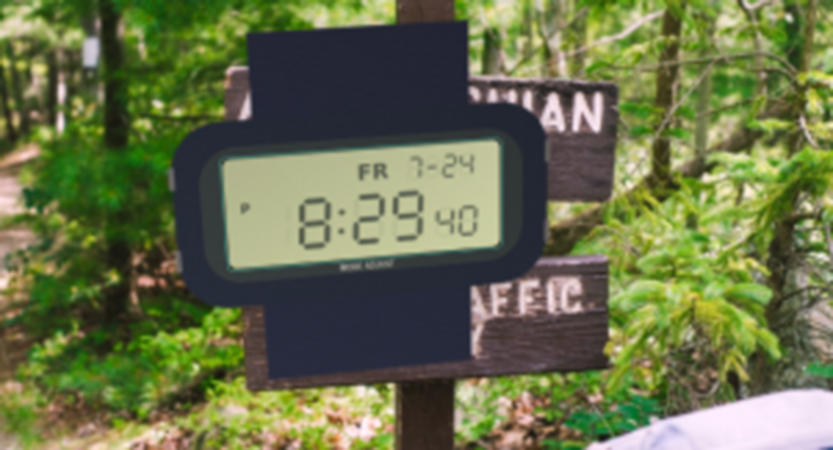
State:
8,29,40
